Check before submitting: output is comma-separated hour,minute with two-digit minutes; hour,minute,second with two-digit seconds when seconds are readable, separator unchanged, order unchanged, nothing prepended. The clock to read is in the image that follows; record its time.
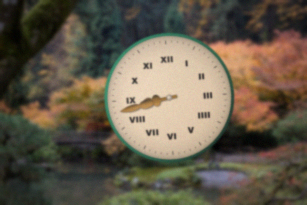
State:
8,43
